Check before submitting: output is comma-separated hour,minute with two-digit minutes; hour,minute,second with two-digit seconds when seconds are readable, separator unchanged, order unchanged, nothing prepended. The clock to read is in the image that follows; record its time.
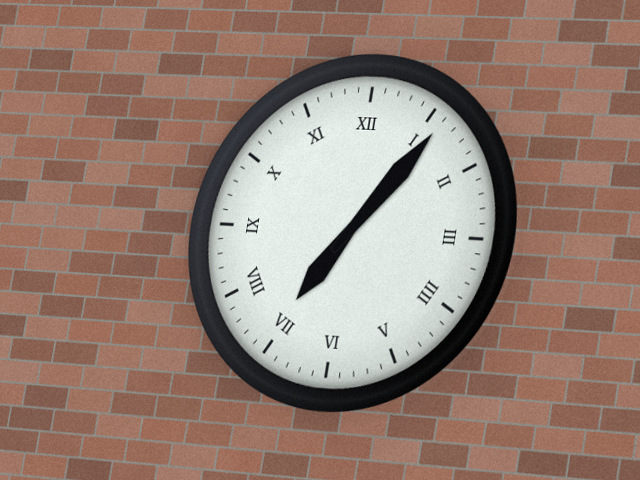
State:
7,06
